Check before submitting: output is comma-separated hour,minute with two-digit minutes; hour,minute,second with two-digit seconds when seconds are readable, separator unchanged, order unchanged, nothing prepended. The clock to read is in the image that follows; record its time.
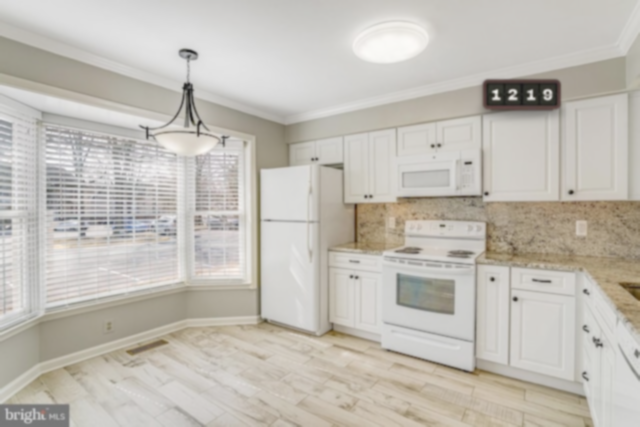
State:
12,19
